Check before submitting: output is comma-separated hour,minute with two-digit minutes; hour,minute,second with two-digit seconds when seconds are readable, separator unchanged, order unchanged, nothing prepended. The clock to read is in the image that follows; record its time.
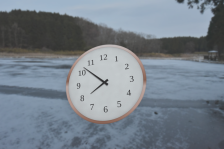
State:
7,52
